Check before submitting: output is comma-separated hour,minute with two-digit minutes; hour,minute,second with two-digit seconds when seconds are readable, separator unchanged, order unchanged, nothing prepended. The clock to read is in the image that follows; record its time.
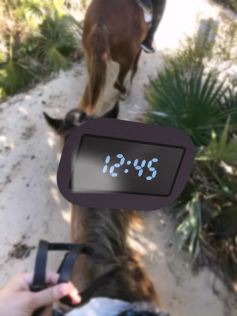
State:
12,45
